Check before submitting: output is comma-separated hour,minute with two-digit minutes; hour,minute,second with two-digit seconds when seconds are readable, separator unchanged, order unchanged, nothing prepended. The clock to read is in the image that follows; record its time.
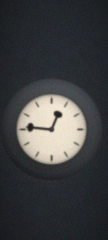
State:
12,46
